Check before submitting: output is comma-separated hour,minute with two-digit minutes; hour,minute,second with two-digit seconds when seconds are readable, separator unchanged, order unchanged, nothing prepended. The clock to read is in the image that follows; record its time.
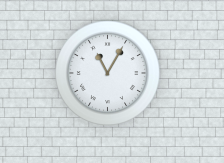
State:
11,05
